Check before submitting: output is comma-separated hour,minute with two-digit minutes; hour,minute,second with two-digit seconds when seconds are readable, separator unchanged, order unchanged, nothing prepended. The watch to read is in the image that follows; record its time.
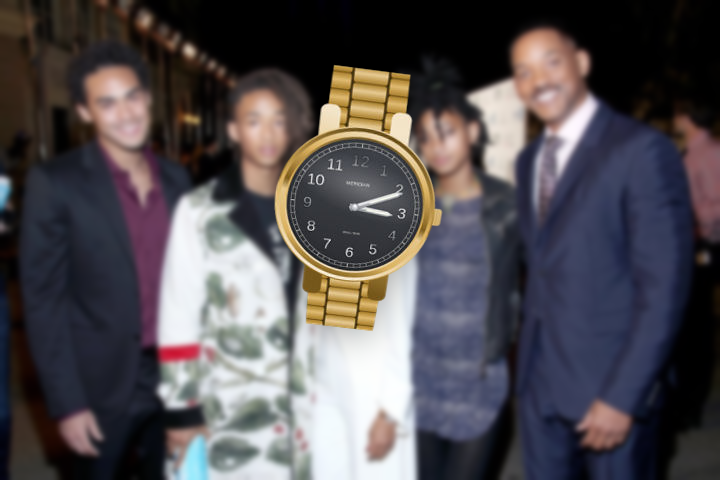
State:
3,11
